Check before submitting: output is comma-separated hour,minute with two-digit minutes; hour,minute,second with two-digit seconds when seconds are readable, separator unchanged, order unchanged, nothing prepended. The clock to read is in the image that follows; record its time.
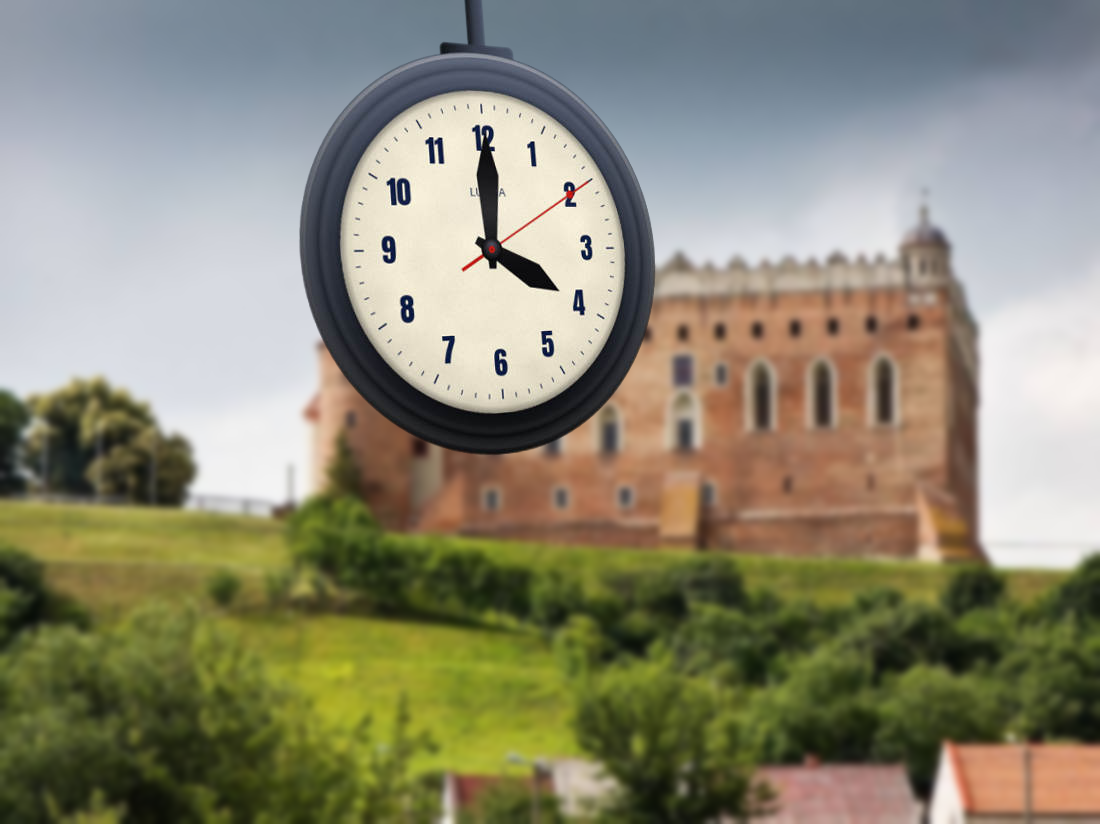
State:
4,00,10
